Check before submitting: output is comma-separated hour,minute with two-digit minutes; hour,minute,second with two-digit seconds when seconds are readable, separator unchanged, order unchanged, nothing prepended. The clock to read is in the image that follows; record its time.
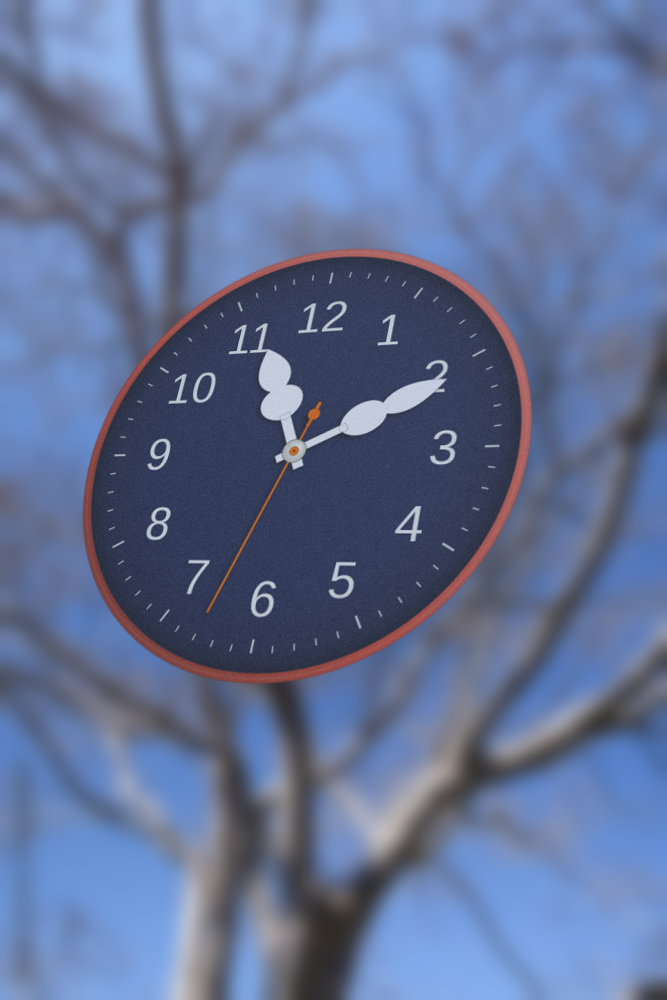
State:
11,10,33
